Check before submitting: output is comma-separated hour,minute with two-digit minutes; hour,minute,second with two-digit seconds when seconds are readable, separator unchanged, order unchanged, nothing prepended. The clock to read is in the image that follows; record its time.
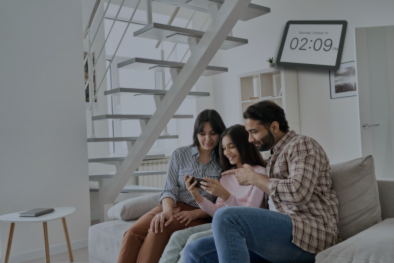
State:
2,09
